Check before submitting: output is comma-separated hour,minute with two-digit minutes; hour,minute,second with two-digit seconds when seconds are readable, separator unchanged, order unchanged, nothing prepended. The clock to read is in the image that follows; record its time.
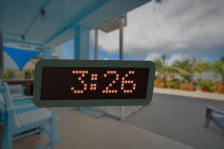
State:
3,26
